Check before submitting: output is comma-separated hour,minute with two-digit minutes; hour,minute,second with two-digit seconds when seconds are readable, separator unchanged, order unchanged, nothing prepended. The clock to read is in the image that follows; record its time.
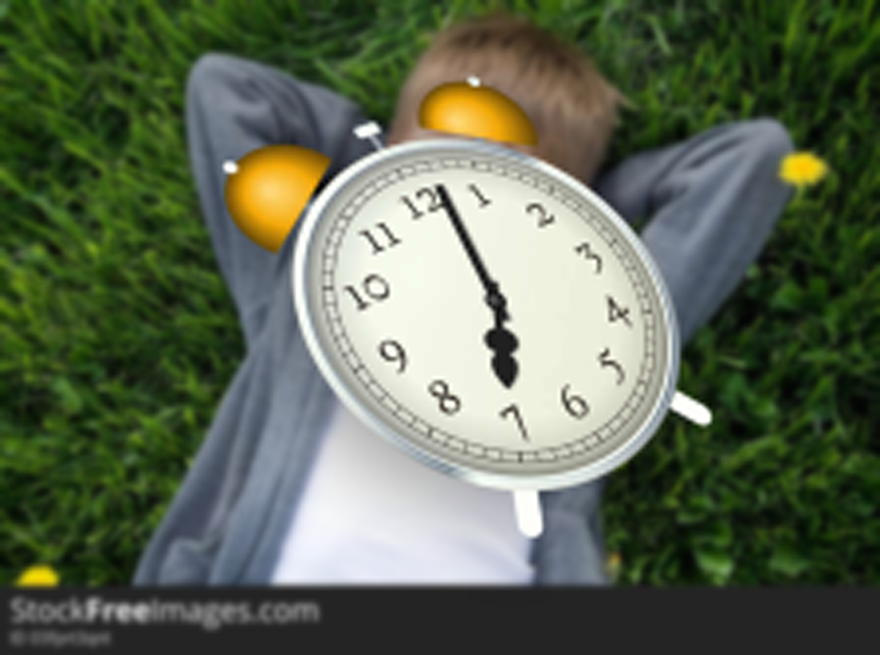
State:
7,02
